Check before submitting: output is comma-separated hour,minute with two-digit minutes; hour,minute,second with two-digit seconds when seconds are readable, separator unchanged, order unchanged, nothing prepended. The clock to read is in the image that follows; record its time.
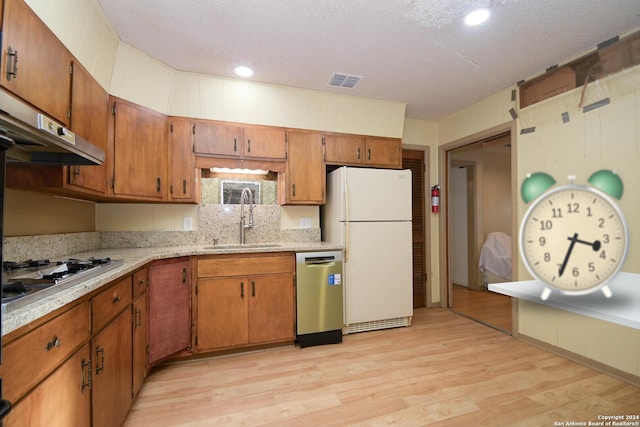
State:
3,34
